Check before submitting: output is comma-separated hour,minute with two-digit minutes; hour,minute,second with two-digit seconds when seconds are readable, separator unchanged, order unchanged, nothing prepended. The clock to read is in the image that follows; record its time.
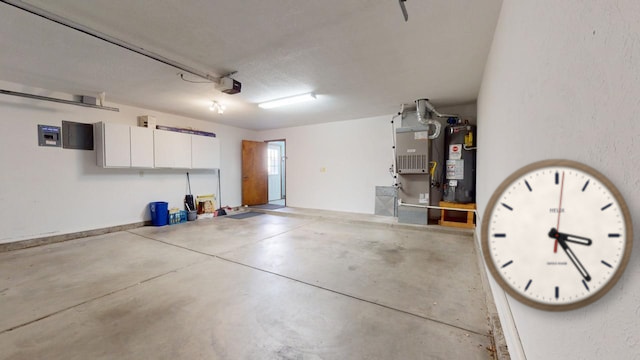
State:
3,24,01
